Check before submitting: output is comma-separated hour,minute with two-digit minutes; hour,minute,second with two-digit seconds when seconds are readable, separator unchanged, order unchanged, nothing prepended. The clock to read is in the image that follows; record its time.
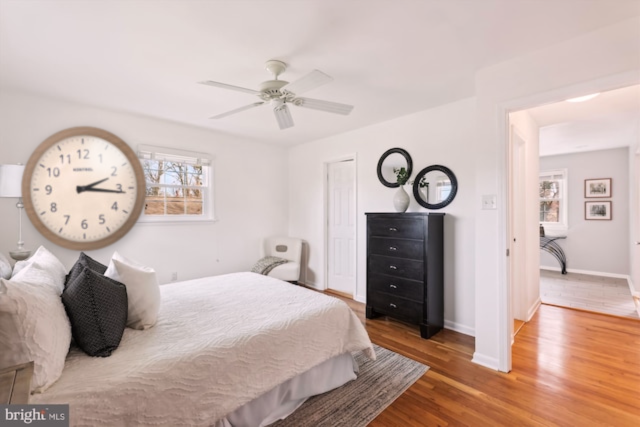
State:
2,16
